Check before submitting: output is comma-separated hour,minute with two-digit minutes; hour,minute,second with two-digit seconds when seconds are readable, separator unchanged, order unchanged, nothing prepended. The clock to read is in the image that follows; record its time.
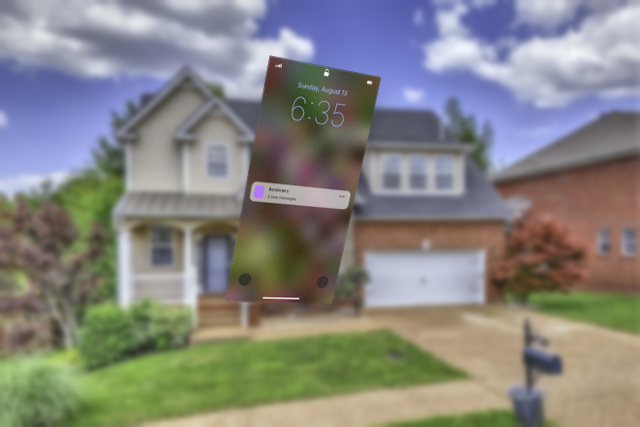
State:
6,35
